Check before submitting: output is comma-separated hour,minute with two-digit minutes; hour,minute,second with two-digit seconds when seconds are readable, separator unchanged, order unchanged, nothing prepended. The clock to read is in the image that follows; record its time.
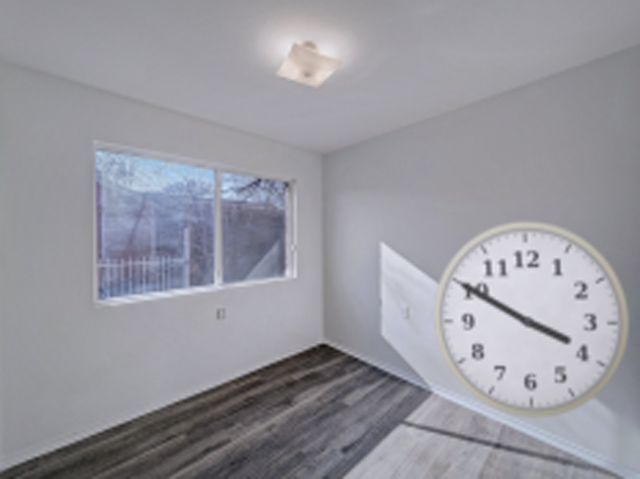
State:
3,50
